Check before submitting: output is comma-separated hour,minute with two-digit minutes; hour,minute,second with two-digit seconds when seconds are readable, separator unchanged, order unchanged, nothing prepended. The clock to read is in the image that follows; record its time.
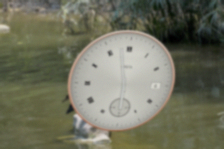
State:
5,58
